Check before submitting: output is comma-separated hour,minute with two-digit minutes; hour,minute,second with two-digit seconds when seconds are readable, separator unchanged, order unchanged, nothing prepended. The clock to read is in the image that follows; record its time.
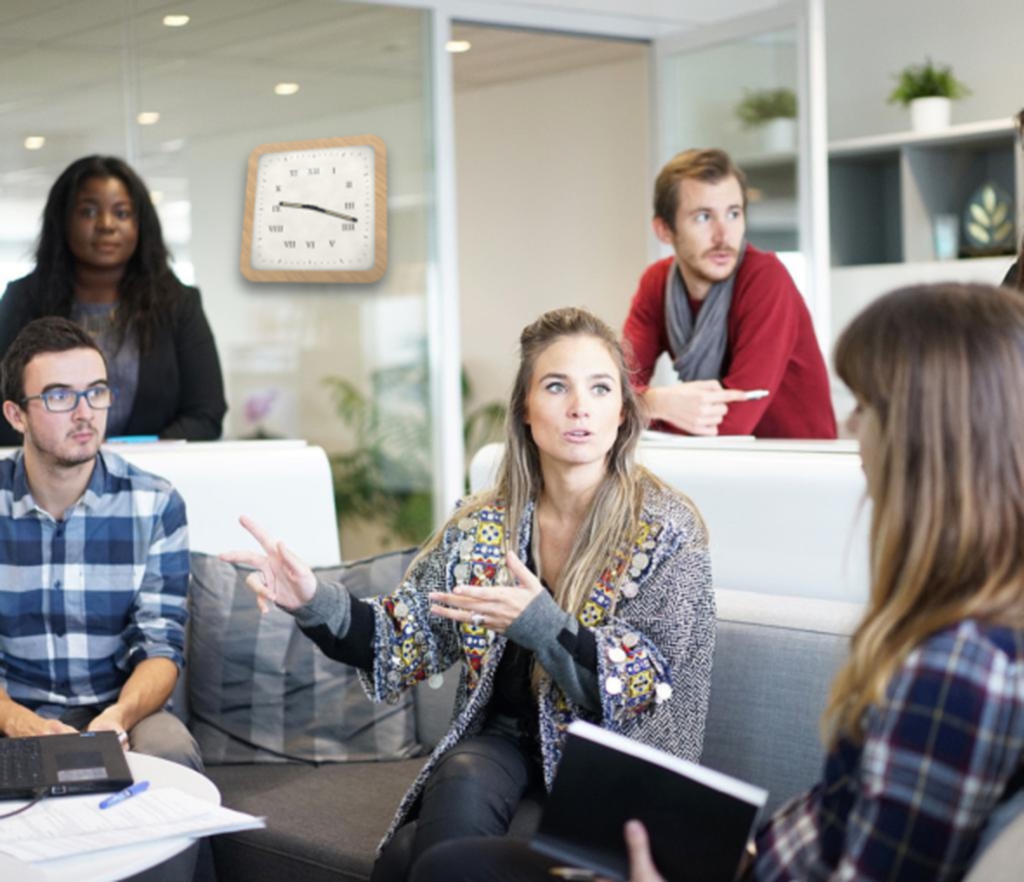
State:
9,18
